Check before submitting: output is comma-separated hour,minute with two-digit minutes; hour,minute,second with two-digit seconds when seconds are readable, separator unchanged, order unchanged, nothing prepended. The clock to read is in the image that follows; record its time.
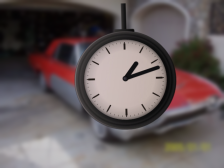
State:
1,12
